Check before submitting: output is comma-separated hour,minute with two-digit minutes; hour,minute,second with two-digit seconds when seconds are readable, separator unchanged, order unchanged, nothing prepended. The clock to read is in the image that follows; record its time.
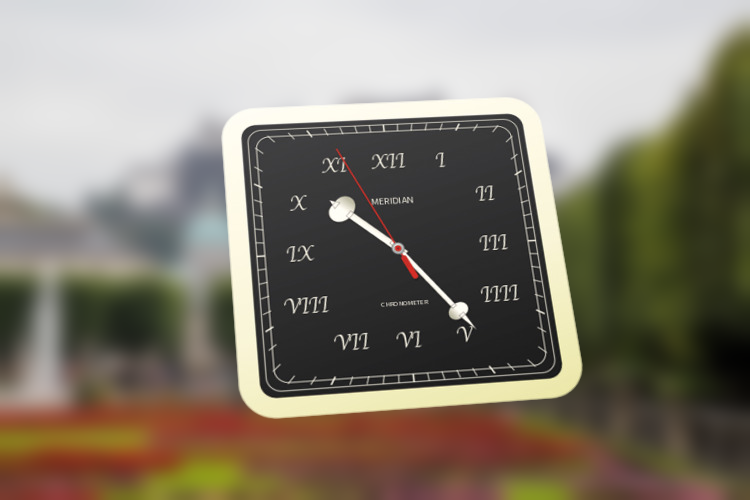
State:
10,23,56
